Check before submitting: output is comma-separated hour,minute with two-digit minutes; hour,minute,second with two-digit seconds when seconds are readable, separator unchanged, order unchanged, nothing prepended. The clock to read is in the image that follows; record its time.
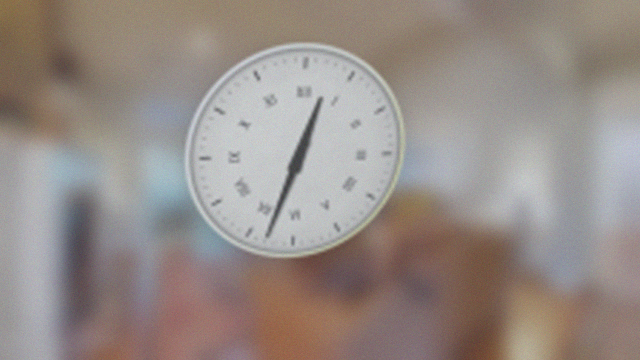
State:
12,33
